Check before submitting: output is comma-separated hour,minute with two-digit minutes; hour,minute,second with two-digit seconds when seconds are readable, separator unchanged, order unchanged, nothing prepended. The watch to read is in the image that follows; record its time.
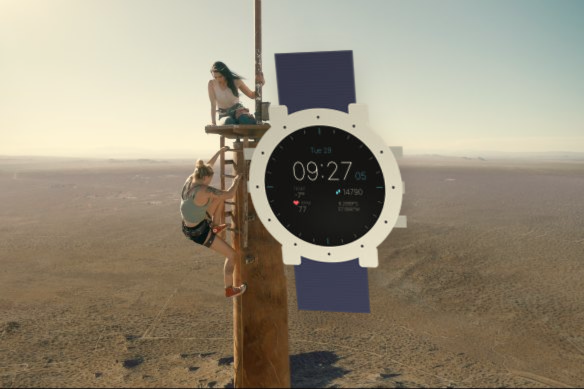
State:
9,27,05
